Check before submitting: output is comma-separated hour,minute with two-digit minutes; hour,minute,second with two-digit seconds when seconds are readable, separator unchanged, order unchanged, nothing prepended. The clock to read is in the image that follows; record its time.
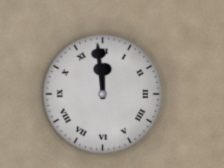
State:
11,59
